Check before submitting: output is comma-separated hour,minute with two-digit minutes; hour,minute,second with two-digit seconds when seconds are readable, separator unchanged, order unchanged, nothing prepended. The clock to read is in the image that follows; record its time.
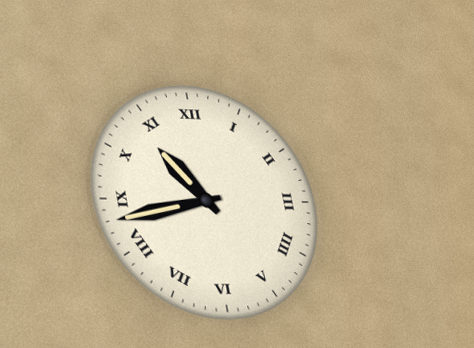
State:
10,43
